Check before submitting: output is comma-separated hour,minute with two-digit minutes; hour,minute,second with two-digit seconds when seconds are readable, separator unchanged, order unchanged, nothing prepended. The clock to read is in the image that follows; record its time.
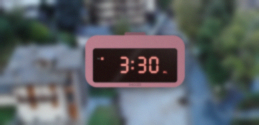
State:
3,30
